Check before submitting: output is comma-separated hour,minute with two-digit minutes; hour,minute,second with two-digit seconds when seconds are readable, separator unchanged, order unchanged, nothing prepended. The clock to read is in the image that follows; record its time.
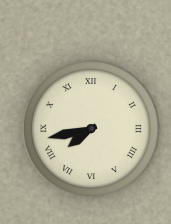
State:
7,43
